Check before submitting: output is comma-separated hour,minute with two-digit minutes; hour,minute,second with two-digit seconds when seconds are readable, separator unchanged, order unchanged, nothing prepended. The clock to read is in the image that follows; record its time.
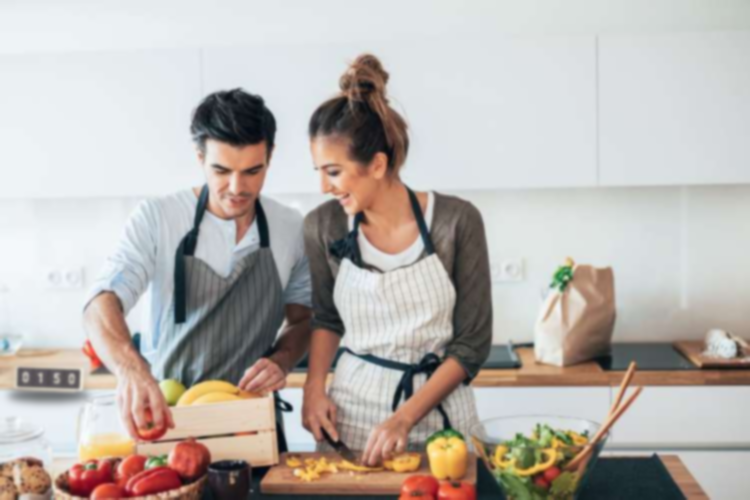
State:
1,50
